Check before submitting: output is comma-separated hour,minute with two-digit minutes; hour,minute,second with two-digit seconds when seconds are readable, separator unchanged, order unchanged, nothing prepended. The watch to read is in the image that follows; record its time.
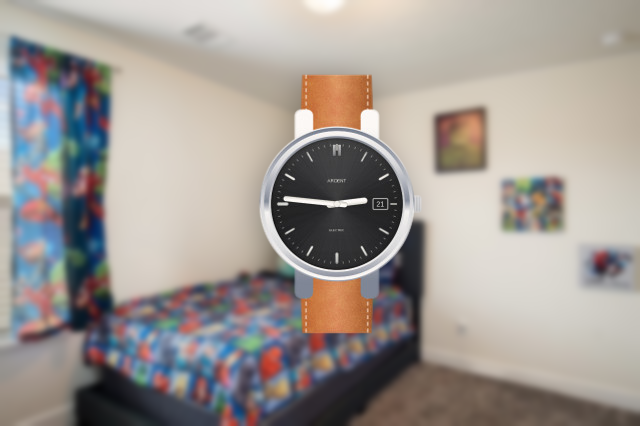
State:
2,46
